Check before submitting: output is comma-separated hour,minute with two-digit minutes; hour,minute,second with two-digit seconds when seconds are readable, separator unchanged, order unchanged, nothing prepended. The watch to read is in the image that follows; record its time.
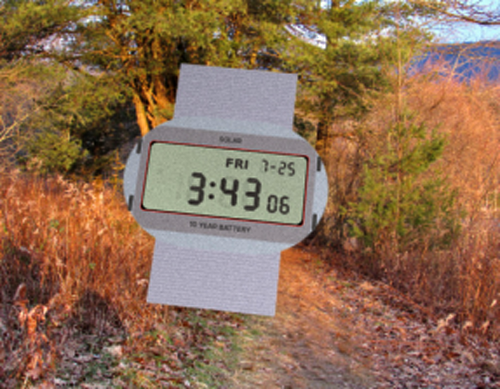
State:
3,43,06
